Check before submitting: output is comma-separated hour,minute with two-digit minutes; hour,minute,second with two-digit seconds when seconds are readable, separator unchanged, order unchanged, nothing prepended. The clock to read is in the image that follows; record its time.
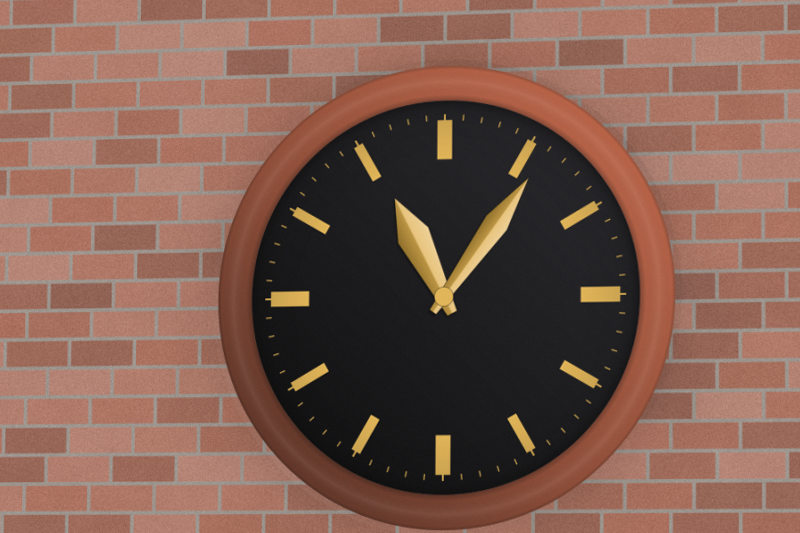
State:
11,06
